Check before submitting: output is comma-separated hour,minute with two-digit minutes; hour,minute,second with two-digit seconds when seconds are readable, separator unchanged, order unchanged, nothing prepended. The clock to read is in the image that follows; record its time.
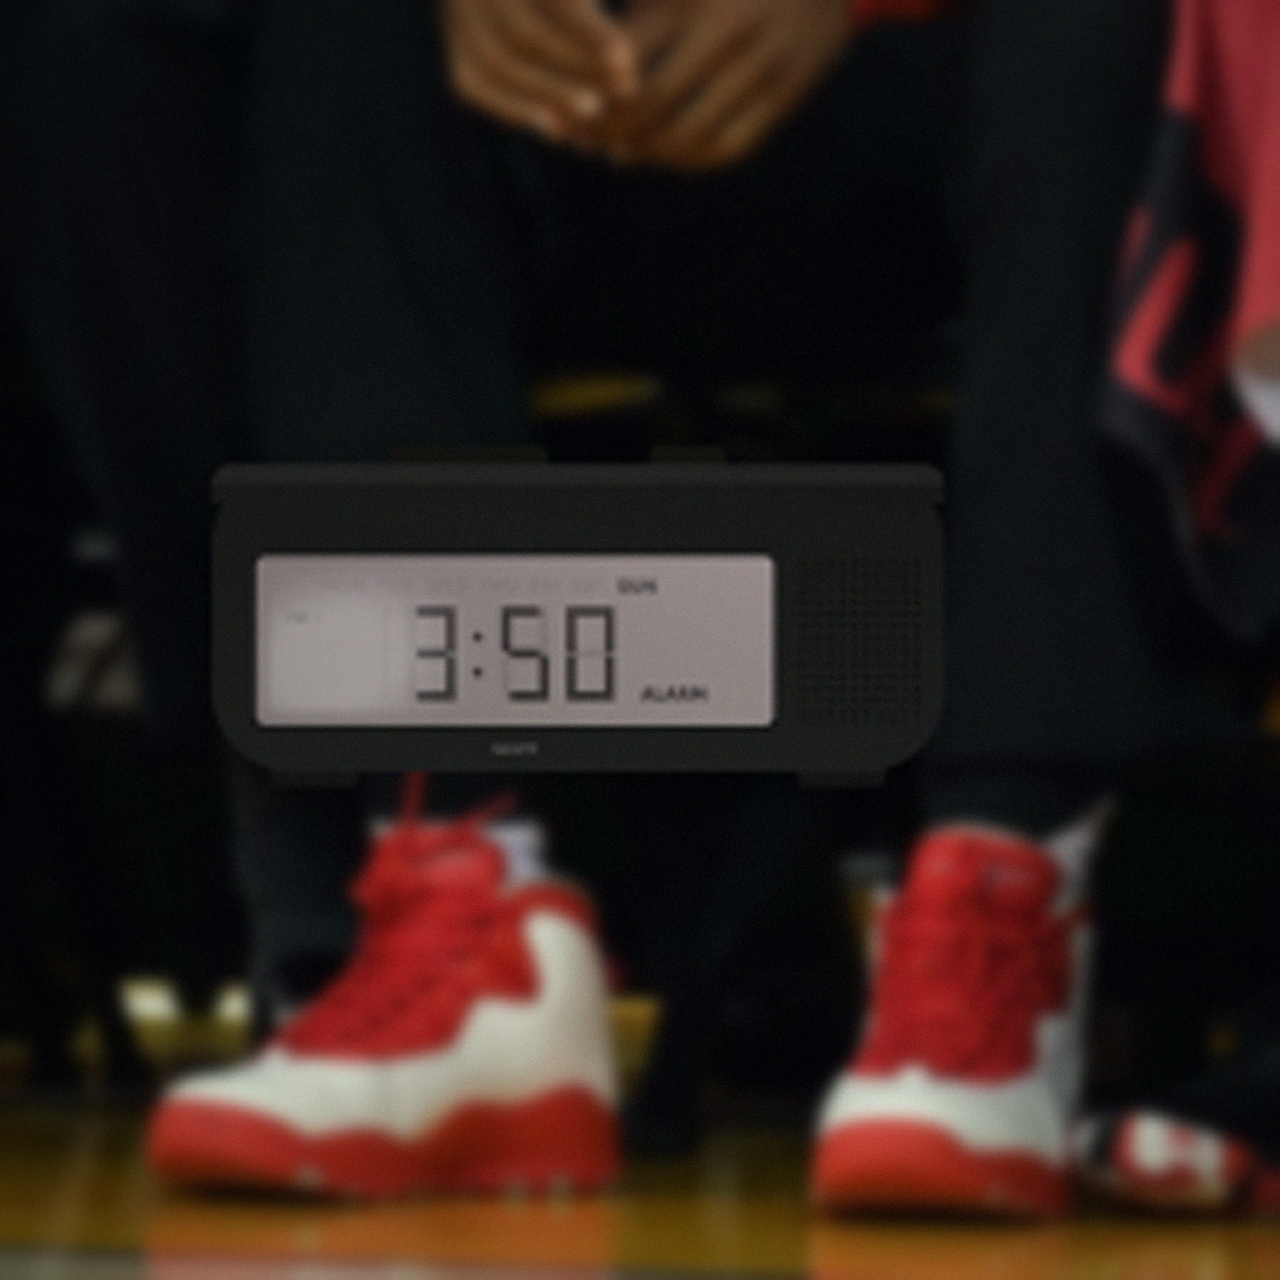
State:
3,50
